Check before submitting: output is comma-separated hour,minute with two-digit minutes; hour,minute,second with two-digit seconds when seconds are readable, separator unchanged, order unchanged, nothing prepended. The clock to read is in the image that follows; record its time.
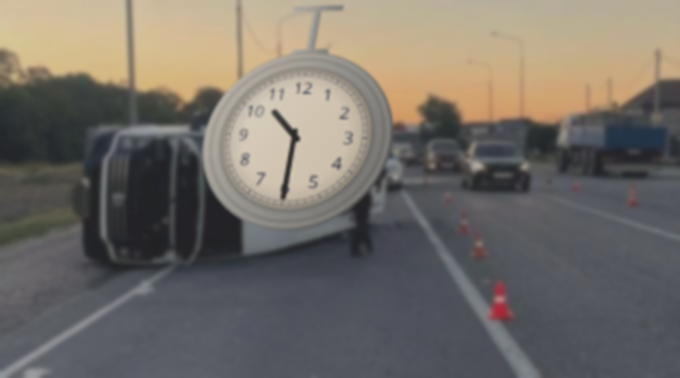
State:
10,30
